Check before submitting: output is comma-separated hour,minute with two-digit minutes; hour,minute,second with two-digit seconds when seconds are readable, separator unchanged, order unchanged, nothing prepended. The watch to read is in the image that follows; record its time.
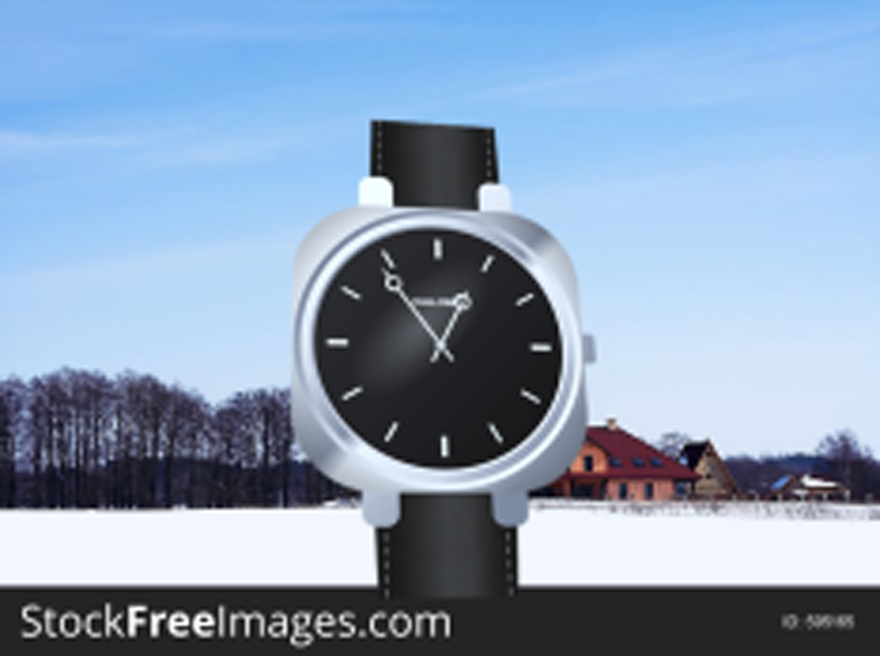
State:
12,54
